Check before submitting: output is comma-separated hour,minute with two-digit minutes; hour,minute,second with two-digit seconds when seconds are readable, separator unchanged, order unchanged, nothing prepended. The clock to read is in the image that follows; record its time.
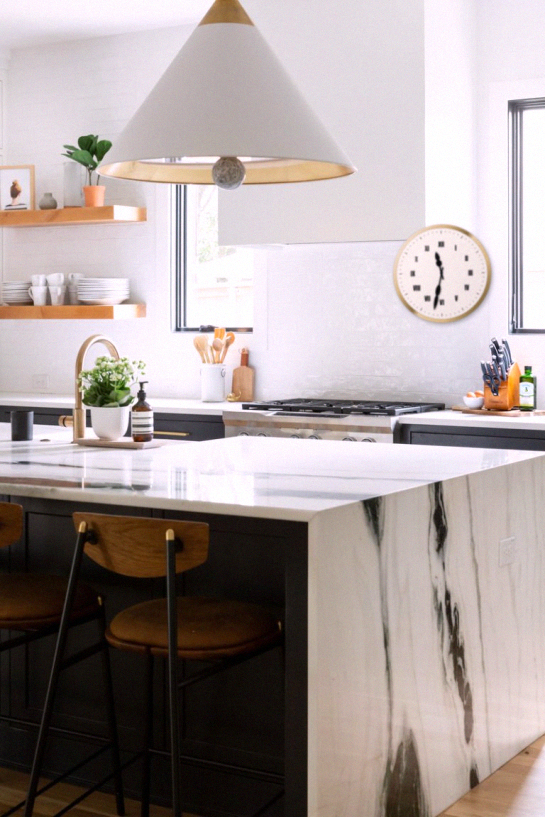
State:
11,32
